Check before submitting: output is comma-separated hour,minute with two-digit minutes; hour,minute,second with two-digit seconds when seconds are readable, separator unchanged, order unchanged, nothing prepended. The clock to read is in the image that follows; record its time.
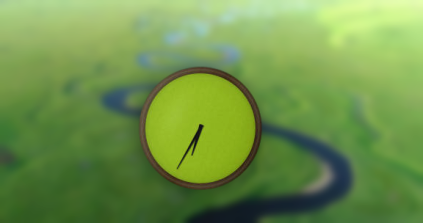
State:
6,35
